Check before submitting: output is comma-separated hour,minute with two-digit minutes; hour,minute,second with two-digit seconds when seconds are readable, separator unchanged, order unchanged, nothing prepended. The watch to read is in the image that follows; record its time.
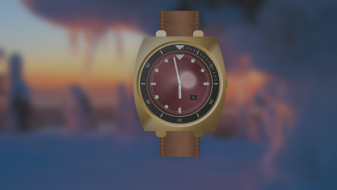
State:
5,58
